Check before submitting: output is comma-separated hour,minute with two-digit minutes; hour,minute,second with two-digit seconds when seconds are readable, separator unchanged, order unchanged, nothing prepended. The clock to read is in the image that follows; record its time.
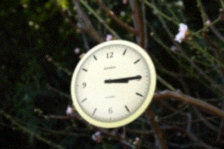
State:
3,15
